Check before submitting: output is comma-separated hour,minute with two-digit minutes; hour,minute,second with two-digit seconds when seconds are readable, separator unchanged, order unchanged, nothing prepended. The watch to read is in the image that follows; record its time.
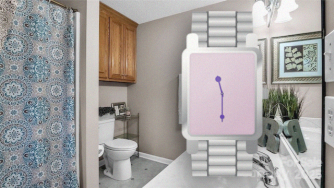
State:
11,30
